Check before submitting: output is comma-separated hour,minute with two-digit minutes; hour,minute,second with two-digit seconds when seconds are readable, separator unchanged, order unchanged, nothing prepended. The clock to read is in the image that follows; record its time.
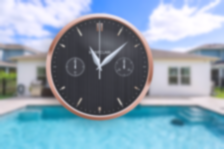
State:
11,08
